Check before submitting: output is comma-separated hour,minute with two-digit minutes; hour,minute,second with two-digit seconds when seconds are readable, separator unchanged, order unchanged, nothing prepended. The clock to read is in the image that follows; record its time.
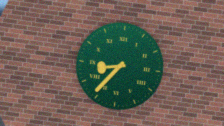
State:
8,36
